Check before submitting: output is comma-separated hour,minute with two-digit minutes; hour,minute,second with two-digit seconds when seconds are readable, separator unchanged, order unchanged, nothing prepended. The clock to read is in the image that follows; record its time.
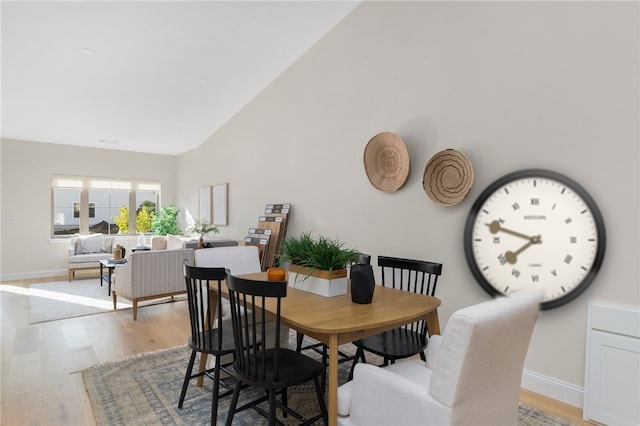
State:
7,48
